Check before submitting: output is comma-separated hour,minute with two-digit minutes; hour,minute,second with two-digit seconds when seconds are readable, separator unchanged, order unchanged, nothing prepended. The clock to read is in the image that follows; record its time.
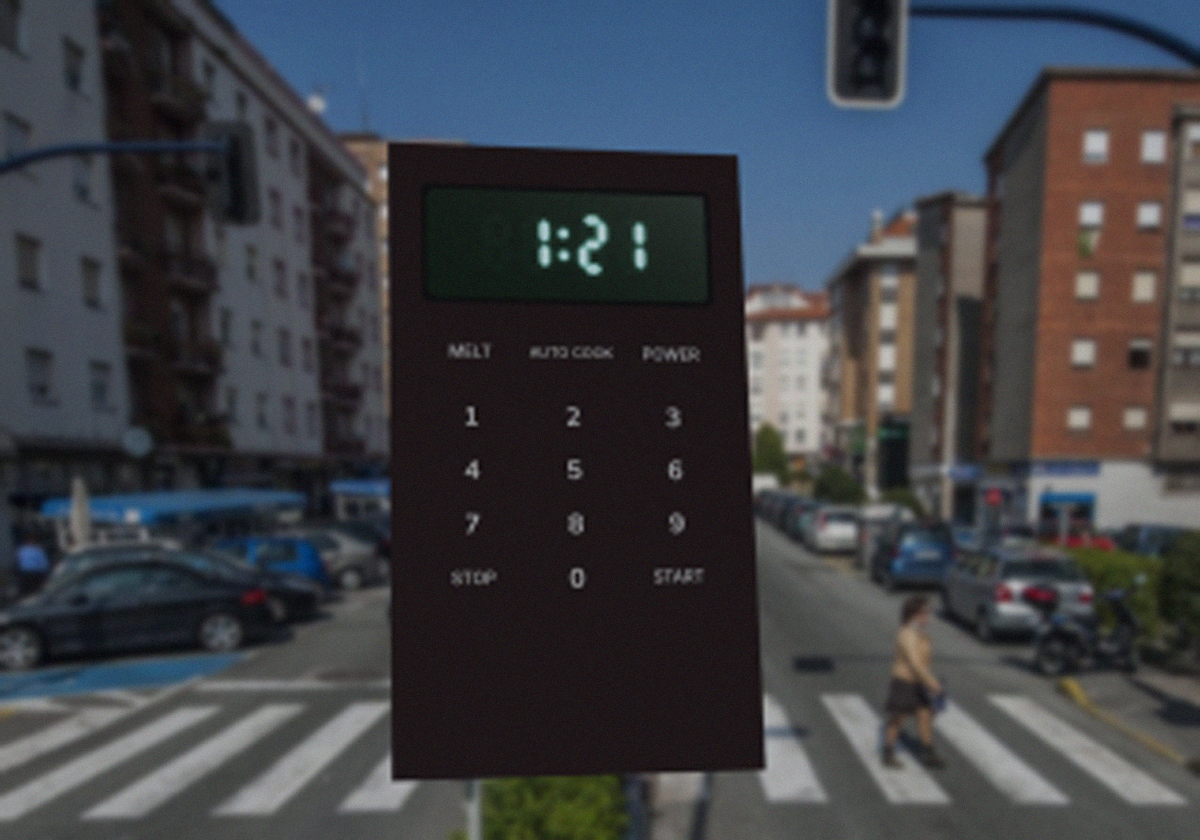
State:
1,21
